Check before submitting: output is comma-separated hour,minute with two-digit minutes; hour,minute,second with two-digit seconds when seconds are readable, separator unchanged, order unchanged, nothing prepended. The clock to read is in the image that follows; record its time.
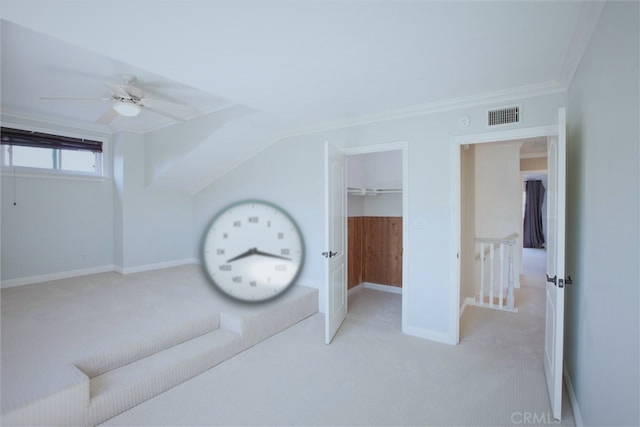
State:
8,17
